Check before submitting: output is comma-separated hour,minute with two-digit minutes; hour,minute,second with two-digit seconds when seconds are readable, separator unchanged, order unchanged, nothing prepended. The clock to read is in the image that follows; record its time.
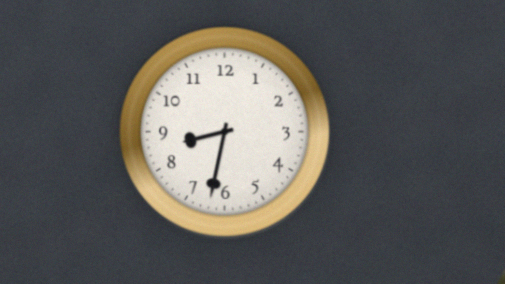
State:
8,32
